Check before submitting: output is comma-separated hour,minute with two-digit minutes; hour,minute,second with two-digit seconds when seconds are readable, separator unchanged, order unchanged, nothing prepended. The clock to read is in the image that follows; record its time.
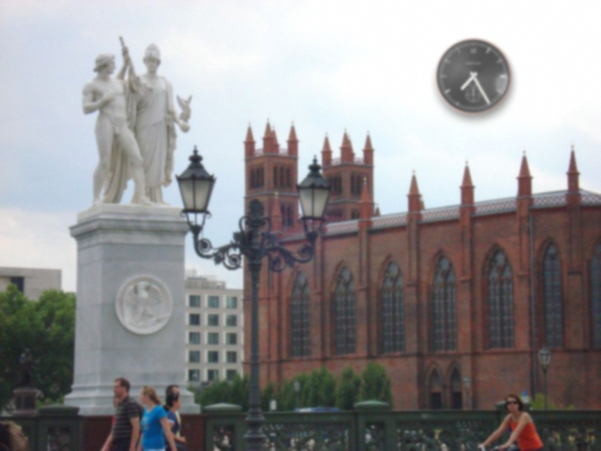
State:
7,25
